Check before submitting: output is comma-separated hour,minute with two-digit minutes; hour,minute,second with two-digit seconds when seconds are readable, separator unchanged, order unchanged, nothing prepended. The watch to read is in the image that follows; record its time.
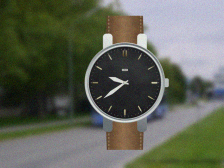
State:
9,39
